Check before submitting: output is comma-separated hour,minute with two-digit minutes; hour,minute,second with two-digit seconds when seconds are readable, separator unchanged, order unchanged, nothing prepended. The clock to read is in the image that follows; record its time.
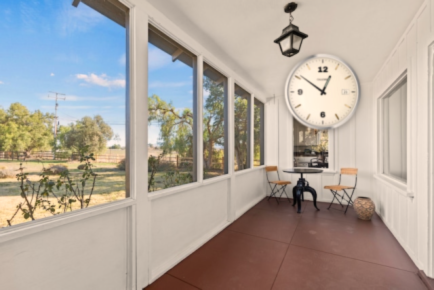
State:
12,51
